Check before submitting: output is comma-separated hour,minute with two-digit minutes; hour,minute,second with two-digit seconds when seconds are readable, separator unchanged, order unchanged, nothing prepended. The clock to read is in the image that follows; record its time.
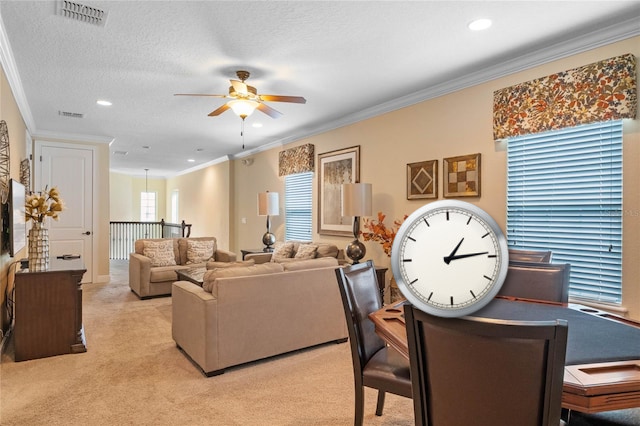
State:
1,14
